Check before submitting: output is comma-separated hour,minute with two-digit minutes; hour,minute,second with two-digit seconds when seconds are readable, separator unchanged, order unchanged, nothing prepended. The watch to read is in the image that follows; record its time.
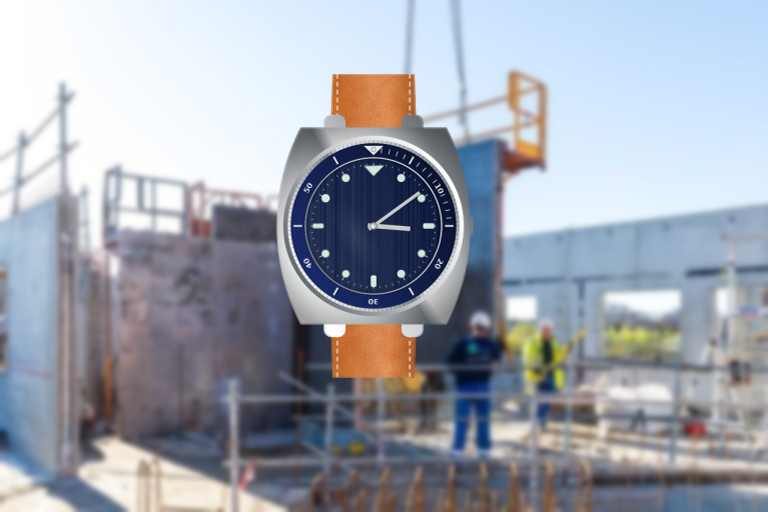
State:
3,09
